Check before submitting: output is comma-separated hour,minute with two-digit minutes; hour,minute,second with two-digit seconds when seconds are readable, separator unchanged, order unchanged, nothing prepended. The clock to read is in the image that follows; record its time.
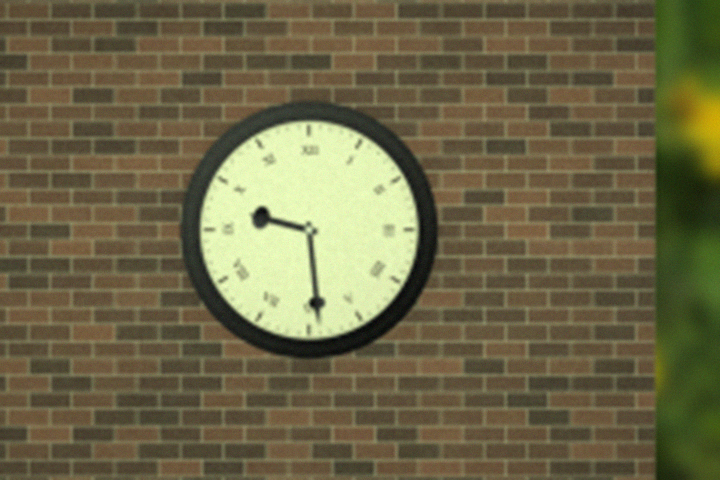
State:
9,29
